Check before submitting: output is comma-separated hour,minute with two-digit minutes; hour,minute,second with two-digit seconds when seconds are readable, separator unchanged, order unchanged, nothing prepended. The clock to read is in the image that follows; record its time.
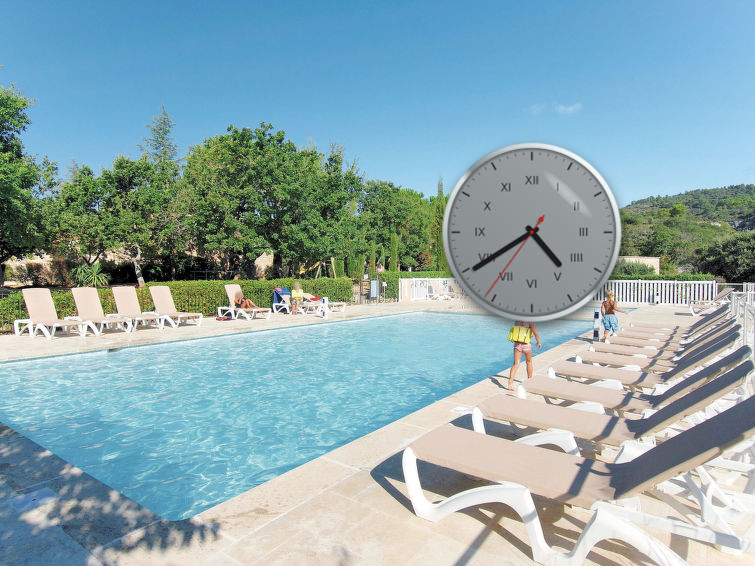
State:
4,39,36
